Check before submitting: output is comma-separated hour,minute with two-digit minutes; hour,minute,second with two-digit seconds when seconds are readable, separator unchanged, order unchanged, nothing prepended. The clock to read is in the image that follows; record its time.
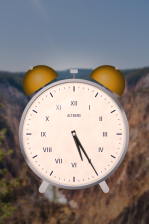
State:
5,25
